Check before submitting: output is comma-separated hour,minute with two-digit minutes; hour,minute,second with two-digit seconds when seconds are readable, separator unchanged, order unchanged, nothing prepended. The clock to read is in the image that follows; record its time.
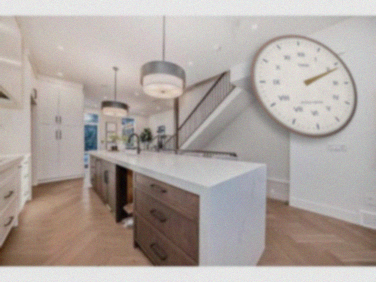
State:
2,11
